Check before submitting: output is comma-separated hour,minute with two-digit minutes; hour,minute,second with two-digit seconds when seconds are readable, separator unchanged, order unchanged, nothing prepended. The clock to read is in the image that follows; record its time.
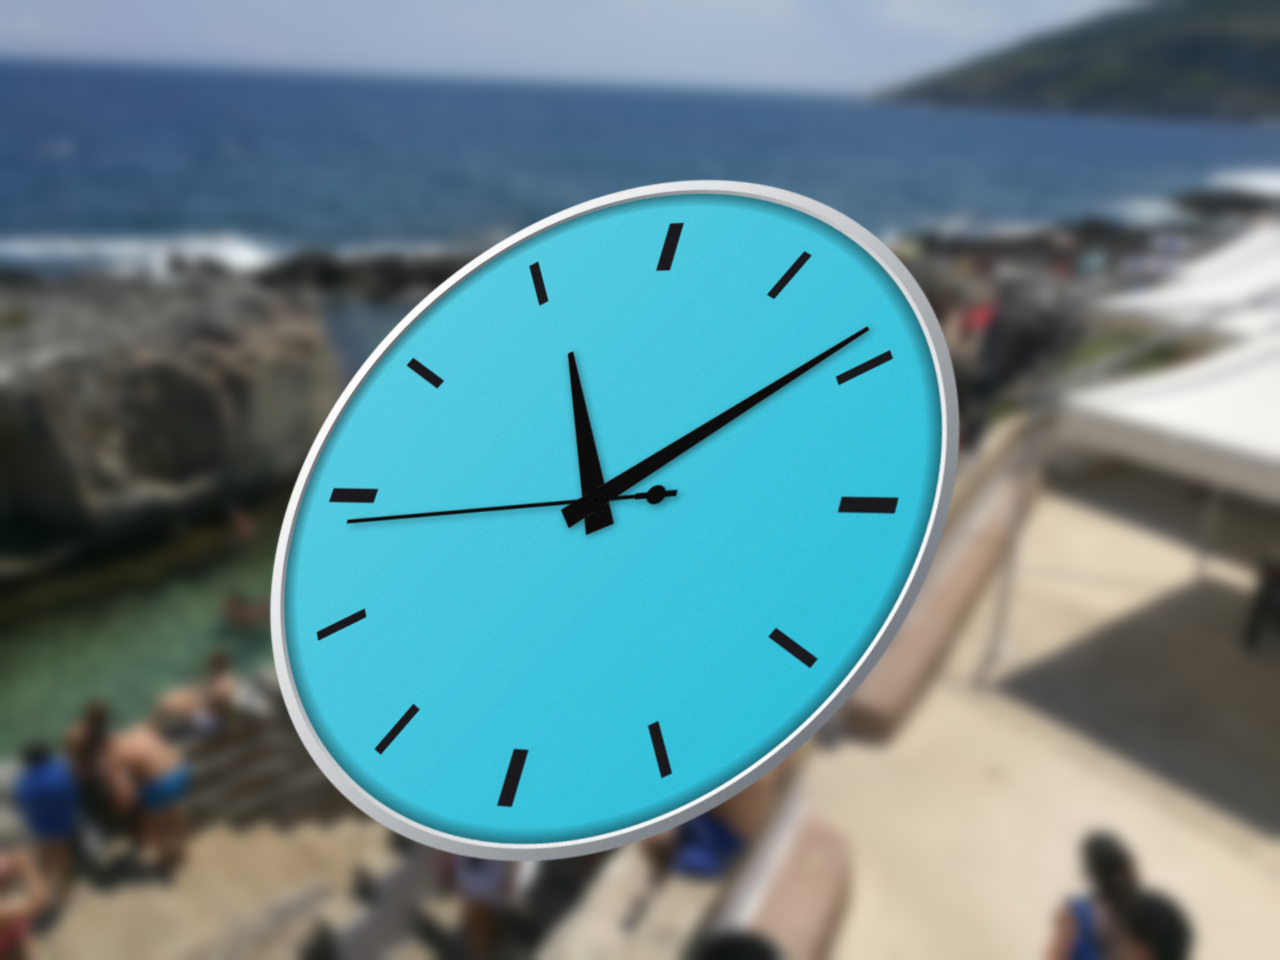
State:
11,08,44
